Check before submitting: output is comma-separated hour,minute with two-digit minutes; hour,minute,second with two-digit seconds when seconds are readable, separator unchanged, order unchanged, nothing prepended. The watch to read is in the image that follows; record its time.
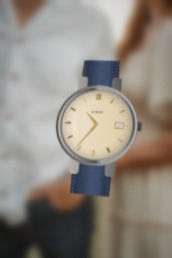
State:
10,36
